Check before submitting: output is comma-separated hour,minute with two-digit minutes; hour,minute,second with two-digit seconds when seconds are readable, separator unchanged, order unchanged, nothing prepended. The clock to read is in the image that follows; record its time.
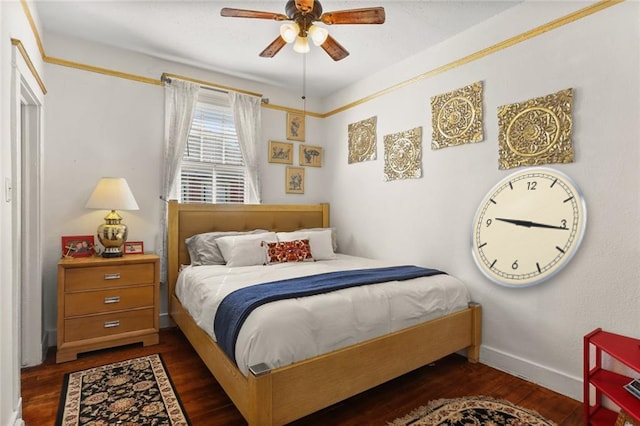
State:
9,16
